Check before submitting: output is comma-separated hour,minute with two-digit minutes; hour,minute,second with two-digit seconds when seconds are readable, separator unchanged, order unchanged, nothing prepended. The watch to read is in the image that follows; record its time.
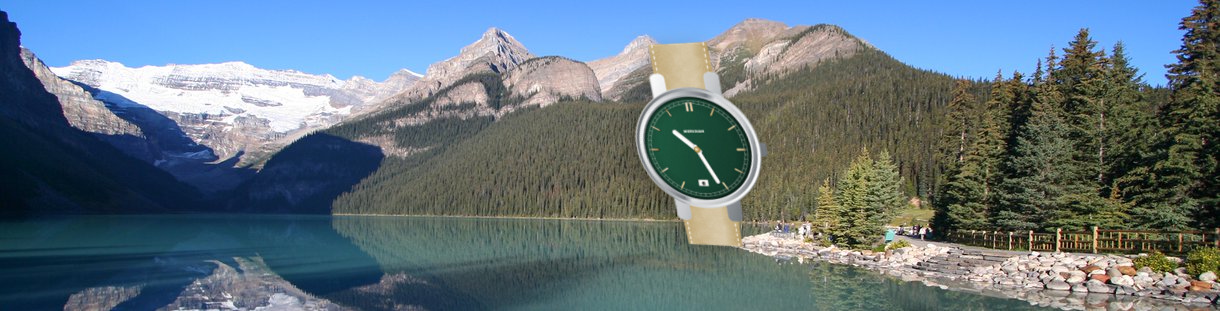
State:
10,26
